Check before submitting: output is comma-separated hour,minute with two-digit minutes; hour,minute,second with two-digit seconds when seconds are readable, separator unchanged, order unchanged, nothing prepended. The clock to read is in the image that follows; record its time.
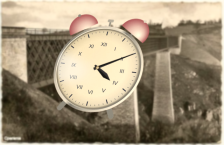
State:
4,10
